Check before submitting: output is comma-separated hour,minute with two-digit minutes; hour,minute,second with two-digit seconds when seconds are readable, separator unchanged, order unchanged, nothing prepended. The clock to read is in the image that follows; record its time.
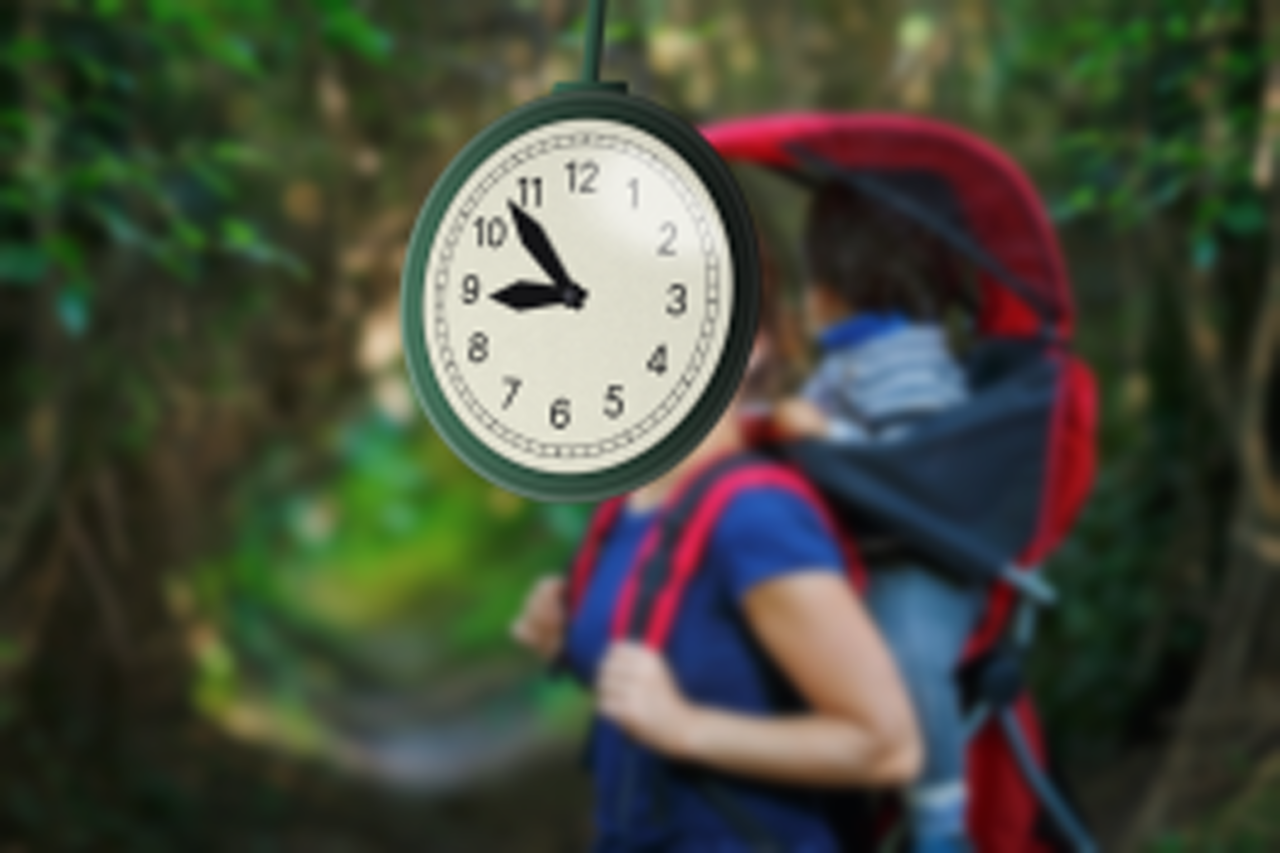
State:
8,53
